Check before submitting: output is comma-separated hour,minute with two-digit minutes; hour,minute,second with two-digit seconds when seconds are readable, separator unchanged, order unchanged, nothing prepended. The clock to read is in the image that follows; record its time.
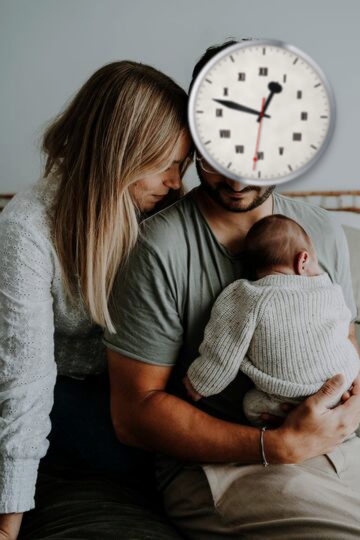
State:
12,47,31
